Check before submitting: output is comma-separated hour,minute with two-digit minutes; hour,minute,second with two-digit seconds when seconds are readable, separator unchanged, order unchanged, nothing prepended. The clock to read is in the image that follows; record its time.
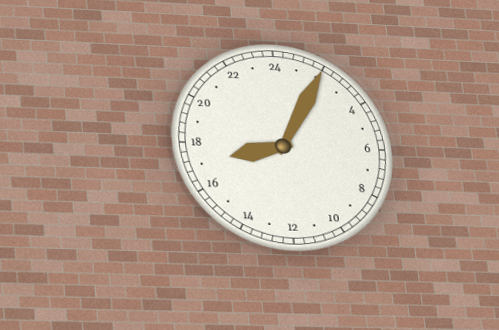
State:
17,05
